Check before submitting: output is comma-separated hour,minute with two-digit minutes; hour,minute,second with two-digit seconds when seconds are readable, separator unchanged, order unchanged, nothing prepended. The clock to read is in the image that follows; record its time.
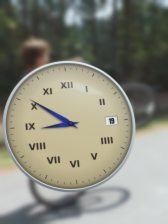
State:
8,51
